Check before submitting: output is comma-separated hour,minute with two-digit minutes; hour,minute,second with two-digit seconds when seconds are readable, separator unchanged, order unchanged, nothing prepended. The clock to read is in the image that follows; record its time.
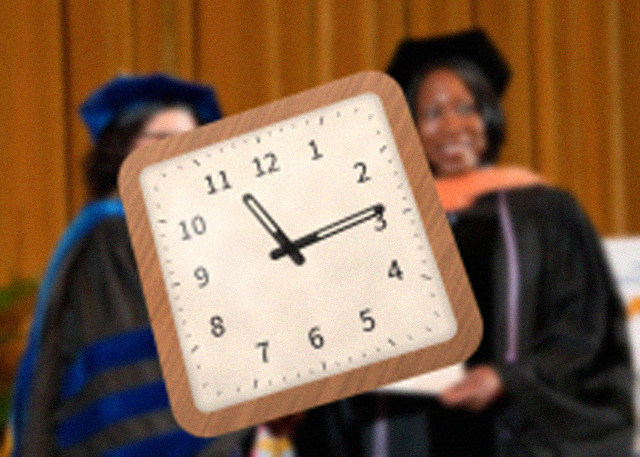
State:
11,14
